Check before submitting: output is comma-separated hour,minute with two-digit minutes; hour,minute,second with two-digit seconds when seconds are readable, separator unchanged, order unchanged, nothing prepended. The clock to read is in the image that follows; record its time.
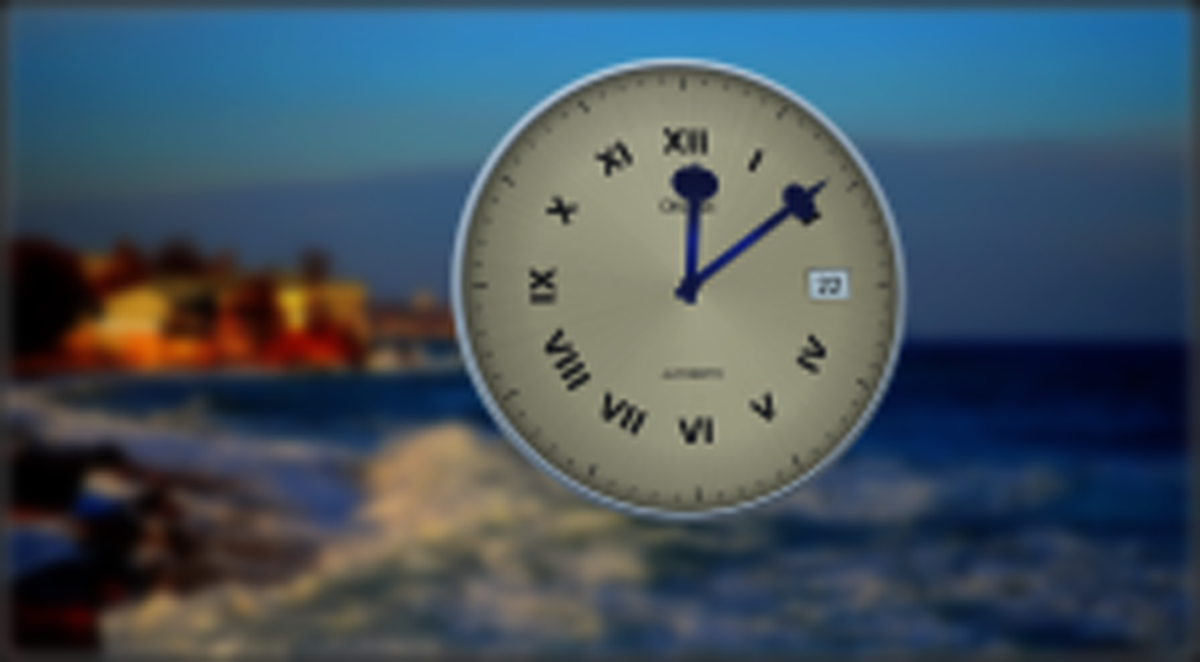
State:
12,09
